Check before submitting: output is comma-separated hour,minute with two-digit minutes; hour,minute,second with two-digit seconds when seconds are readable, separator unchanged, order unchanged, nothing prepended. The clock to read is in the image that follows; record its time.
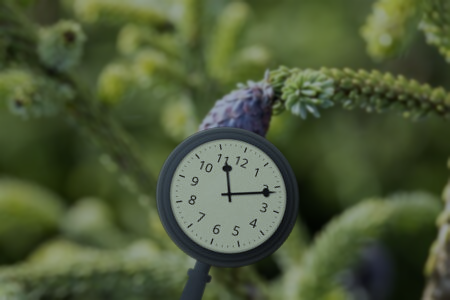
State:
11,11
